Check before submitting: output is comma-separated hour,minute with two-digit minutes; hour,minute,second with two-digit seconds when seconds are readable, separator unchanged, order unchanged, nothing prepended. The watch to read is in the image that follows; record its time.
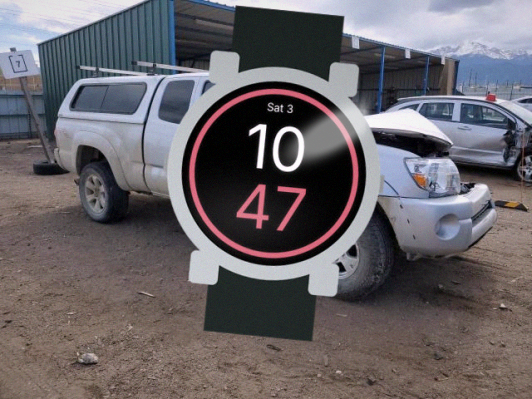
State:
10,47
